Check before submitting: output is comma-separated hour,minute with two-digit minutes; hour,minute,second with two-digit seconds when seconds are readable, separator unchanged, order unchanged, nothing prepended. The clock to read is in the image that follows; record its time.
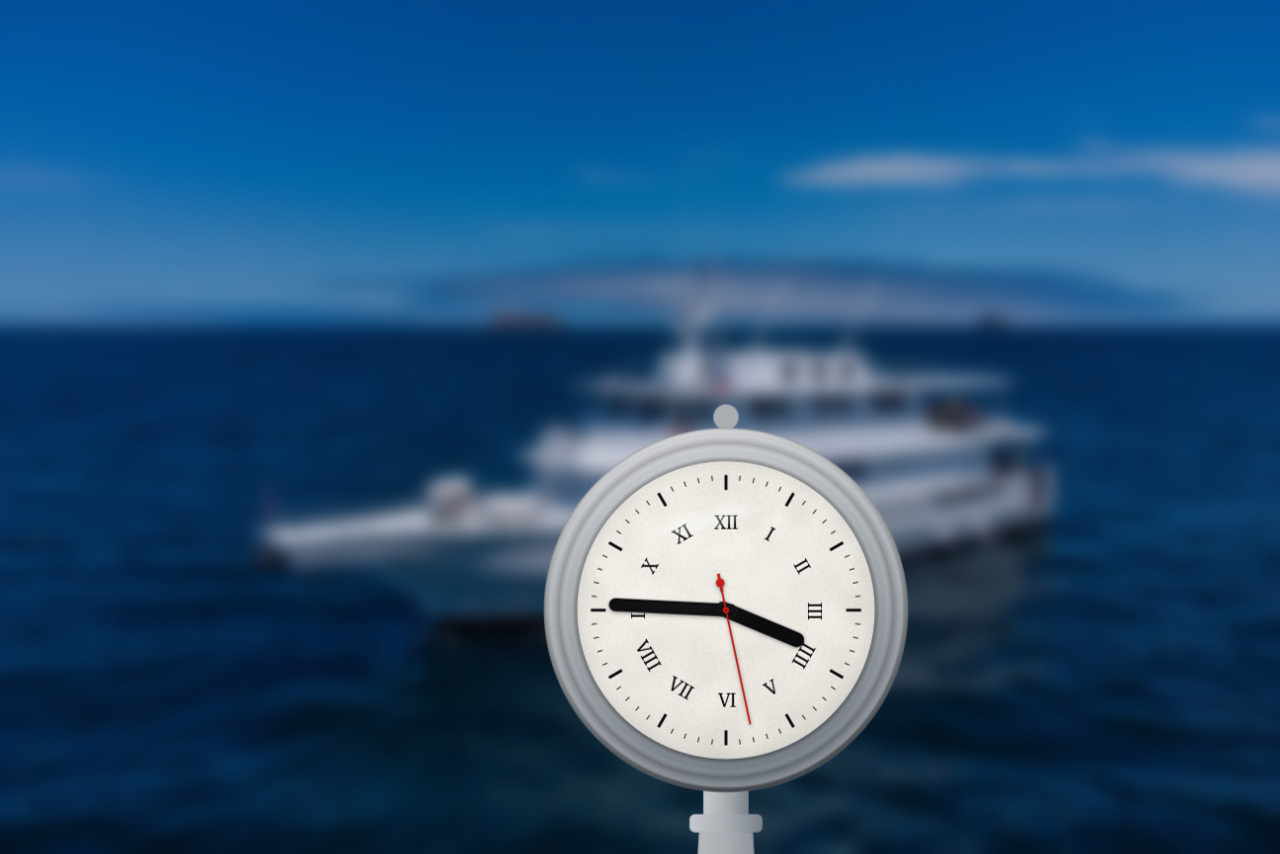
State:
3,45,28
